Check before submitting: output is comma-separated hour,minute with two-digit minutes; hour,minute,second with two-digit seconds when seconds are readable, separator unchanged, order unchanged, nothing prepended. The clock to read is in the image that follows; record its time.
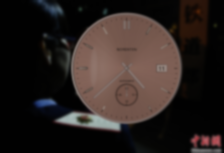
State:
4,38
